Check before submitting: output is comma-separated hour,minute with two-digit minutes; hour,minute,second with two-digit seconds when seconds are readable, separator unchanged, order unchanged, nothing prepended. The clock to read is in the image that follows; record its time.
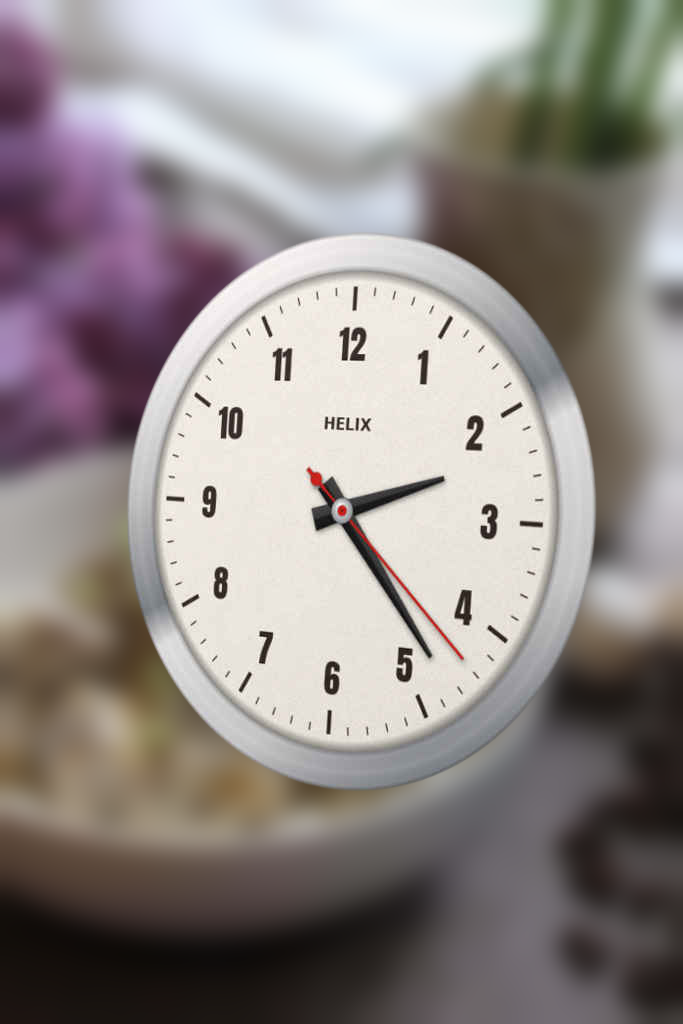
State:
2,23,22
